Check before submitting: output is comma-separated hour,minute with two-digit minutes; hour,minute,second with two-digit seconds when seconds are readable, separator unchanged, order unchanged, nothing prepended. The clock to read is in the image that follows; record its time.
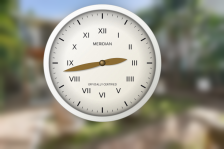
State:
2,43
